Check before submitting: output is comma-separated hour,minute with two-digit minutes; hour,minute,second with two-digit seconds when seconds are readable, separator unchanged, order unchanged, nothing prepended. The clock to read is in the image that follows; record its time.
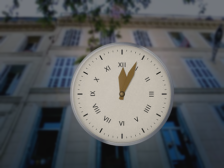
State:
12,04
